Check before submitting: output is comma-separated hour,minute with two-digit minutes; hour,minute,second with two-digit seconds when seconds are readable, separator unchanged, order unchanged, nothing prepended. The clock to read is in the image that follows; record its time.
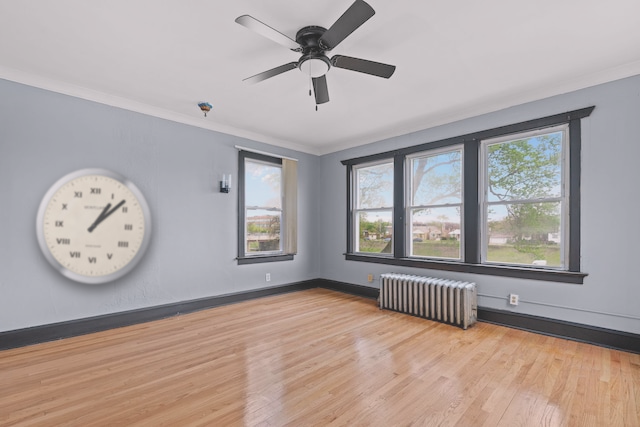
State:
1,08
